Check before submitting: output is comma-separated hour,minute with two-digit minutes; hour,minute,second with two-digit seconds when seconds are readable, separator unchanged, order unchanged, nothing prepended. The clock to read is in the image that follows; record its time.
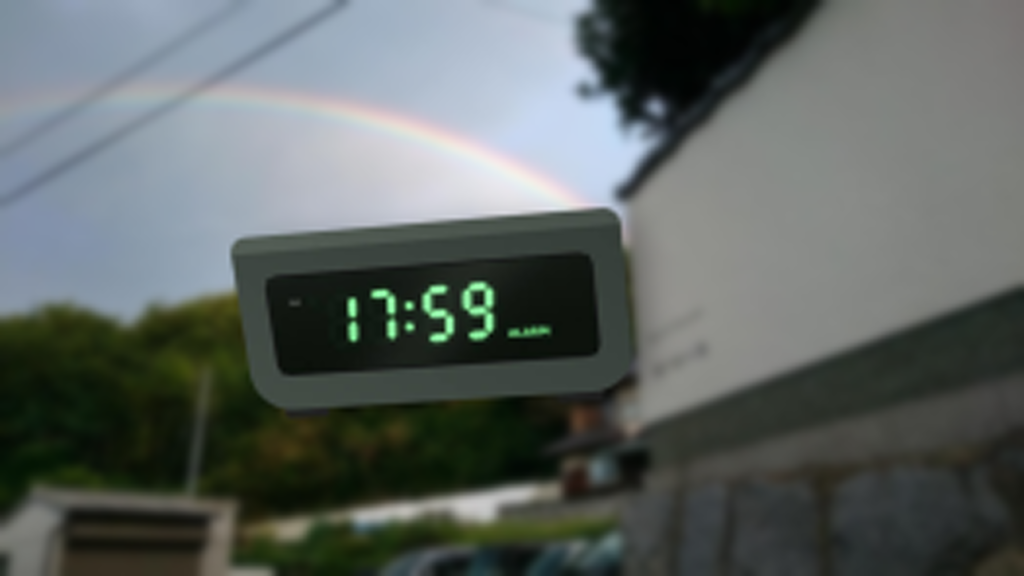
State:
17,59
